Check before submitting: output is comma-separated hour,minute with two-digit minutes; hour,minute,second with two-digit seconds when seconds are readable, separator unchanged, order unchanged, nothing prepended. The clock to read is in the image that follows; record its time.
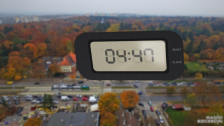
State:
4,47
